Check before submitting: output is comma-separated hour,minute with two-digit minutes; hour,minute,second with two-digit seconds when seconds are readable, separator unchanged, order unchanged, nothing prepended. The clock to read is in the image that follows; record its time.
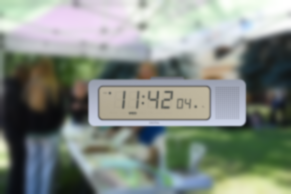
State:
11,42
